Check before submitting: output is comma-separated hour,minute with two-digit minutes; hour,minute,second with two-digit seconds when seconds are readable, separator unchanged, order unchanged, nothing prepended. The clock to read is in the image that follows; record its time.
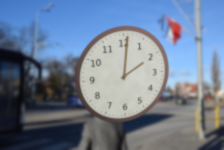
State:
2,01
